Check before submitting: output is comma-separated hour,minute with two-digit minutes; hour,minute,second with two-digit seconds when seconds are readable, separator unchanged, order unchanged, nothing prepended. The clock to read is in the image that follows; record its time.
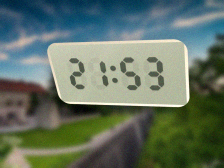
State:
21,53
